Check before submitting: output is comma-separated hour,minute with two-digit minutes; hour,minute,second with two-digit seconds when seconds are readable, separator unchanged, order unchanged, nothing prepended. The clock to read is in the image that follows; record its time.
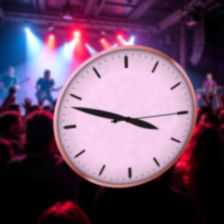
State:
3,48,15
